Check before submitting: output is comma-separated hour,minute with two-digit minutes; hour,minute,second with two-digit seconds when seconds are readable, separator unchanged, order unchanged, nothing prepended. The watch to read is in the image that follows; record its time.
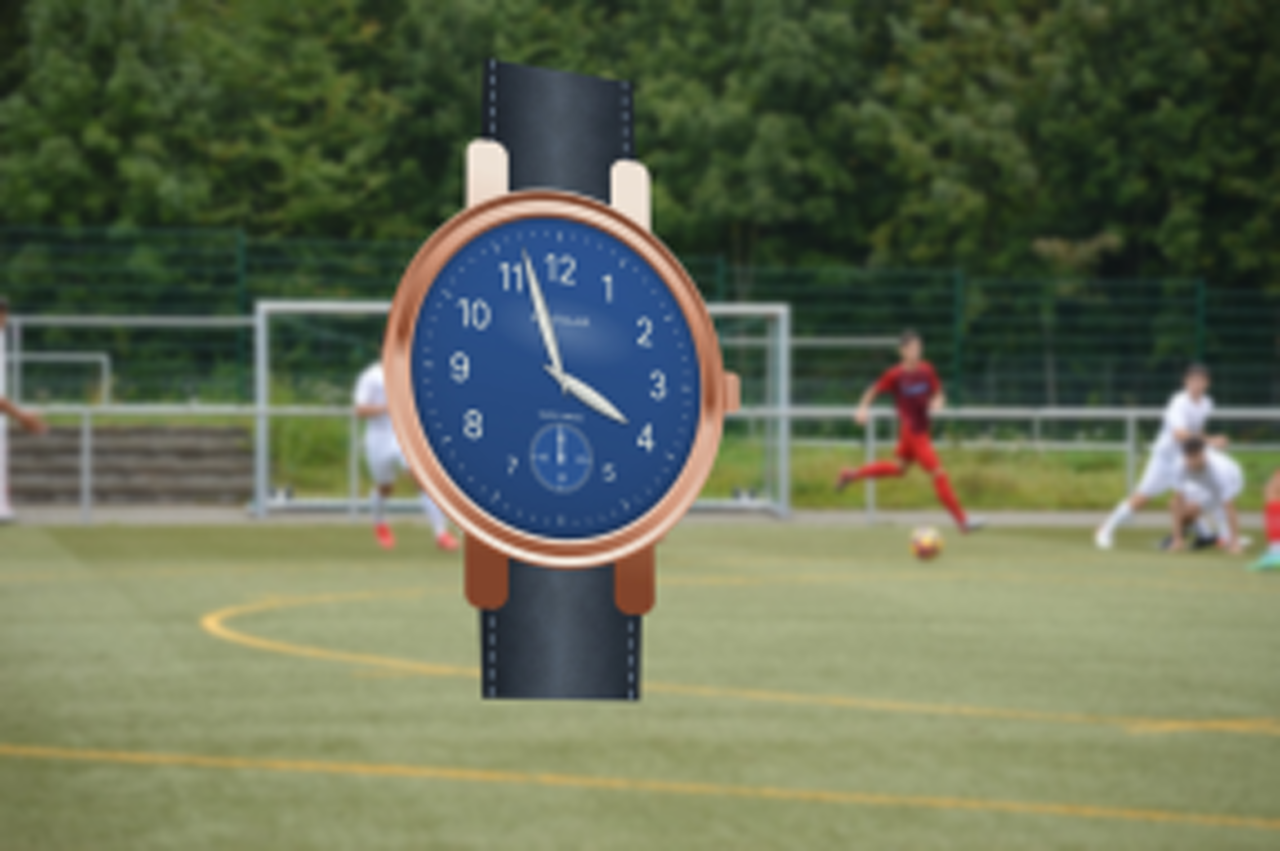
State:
3,57
